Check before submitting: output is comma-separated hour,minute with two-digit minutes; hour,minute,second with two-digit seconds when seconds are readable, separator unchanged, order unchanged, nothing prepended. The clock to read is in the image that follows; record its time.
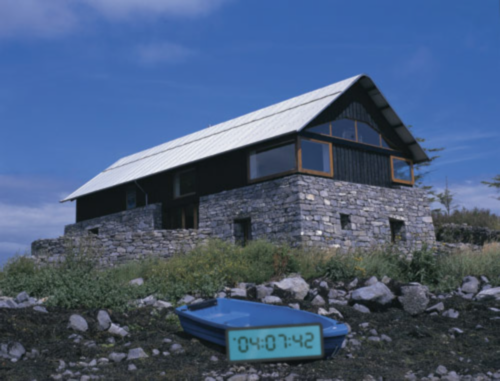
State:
4,07,42
